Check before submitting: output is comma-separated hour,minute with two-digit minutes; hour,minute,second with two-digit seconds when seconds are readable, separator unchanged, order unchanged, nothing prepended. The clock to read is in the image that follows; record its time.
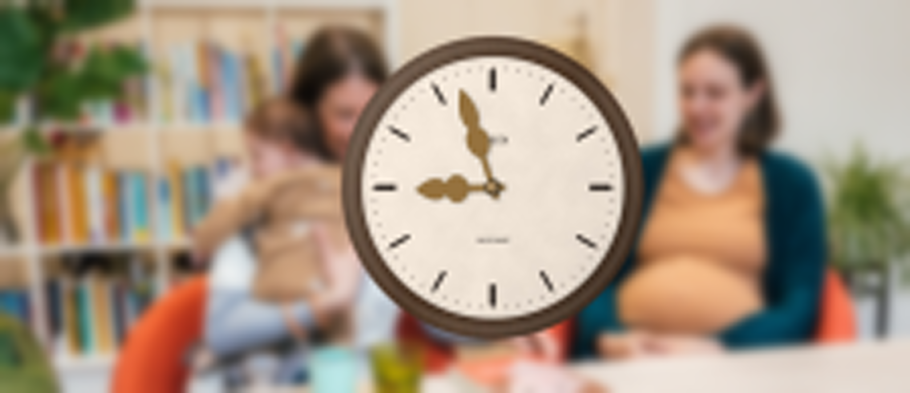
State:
8,57
